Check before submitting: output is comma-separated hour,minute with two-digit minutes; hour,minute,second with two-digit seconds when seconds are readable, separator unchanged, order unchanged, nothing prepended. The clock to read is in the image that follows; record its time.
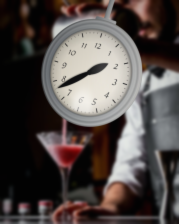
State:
1,38
